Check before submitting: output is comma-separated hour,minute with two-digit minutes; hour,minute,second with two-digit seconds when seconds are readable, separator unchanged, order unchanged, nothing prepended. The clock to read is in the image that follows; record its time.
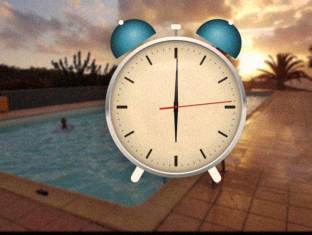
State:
6,00,14
